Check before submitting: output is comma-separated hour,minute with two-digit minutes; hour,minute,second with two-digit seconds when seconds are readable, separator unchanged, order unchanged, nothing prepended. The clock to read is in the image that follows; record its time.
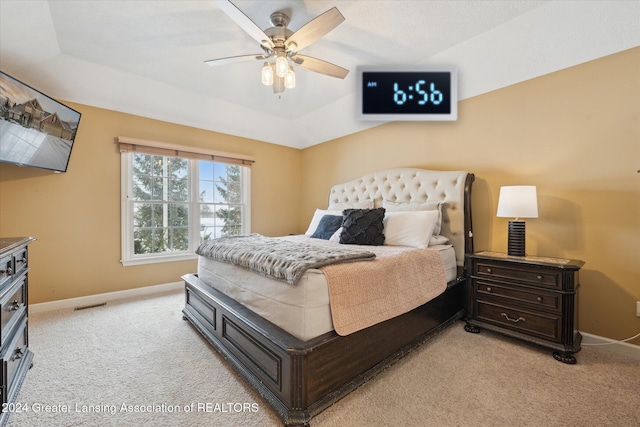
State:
6,56
